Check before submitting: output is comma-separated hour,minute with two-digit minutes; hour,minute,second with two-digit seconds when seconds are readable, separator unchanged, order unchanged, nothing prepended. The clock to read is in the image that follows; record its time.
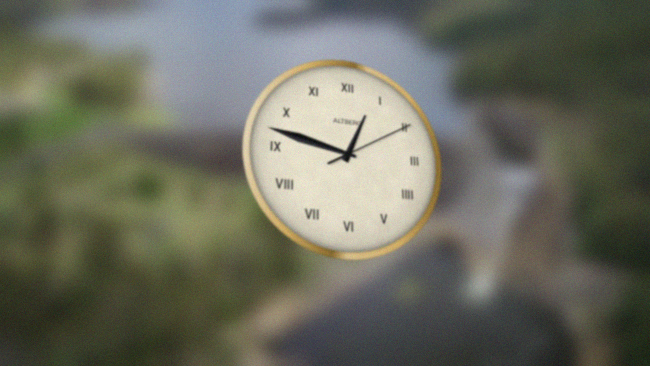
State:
12,47,10
